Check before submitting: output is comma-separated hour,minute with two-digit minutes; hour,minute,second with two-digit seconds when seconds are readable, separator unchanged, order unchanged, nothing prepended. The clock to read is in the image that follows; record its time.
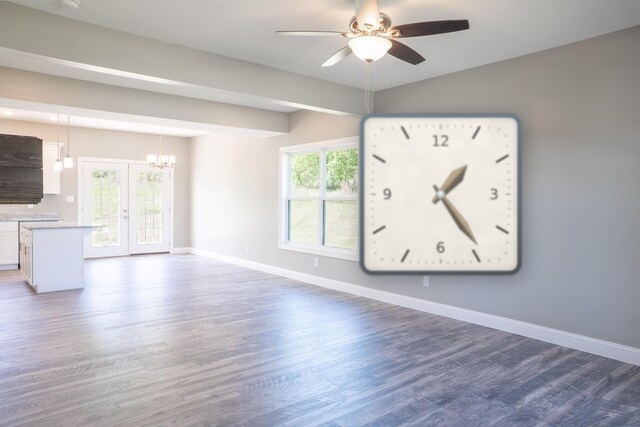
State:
1,24
